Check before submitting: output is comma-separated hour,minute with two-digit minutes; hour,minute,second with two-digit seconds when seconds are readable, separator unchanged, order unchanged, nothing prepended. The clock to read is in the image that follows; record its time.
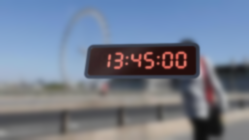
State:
13,45,00
